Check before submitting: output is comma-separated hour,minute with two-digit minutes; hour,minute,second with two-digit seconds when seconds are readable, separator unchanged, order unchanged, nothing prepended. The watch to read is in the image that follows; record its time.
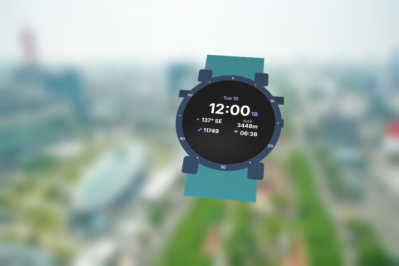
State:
12,00
